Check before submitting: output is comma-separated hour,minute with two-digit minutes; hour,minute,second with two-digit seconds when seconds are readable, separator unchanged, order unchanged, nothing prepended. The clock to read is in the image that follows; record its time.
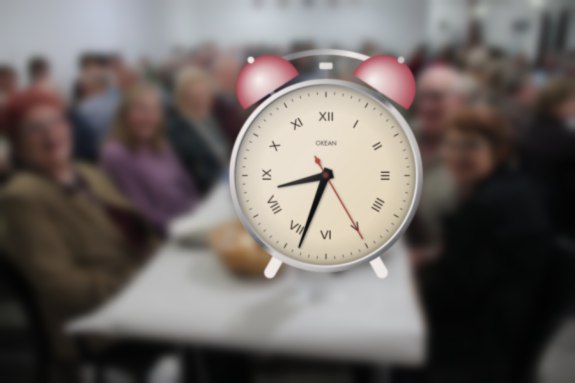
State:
8,33,25
